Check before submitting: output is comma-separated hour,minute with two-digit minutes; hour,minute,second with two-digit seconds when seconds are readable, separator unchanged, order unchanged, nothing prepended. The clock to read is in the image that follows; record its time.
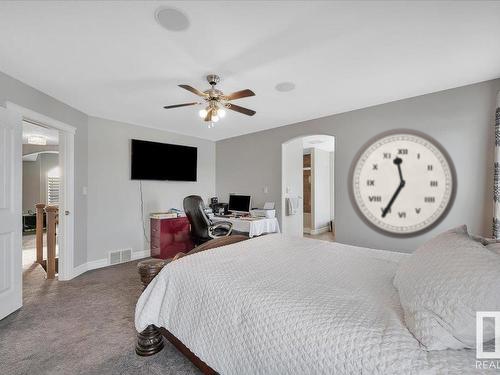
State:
11,35
